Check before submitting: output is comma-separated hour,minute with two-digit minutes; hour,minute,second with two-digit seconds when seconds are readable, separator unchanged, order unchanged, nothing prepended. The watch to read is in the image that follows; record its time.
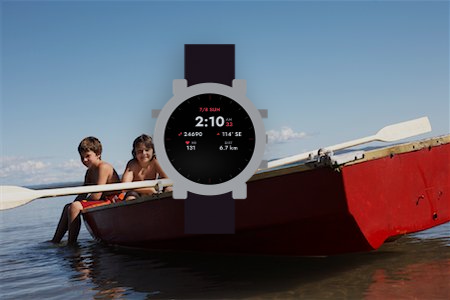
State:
2,10
